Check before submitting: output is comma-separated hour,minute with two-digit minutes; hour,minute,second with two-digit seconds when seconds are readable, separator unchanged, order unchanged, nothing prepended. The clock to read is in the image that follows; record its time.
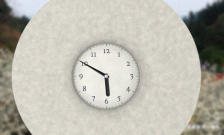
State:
5,50
